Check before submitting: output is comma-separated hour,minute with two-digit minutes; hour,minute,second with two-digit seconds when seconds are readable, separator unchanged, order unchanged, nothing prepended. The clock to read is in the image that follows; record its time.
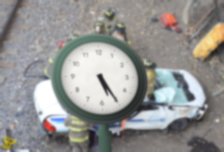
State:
5,25
